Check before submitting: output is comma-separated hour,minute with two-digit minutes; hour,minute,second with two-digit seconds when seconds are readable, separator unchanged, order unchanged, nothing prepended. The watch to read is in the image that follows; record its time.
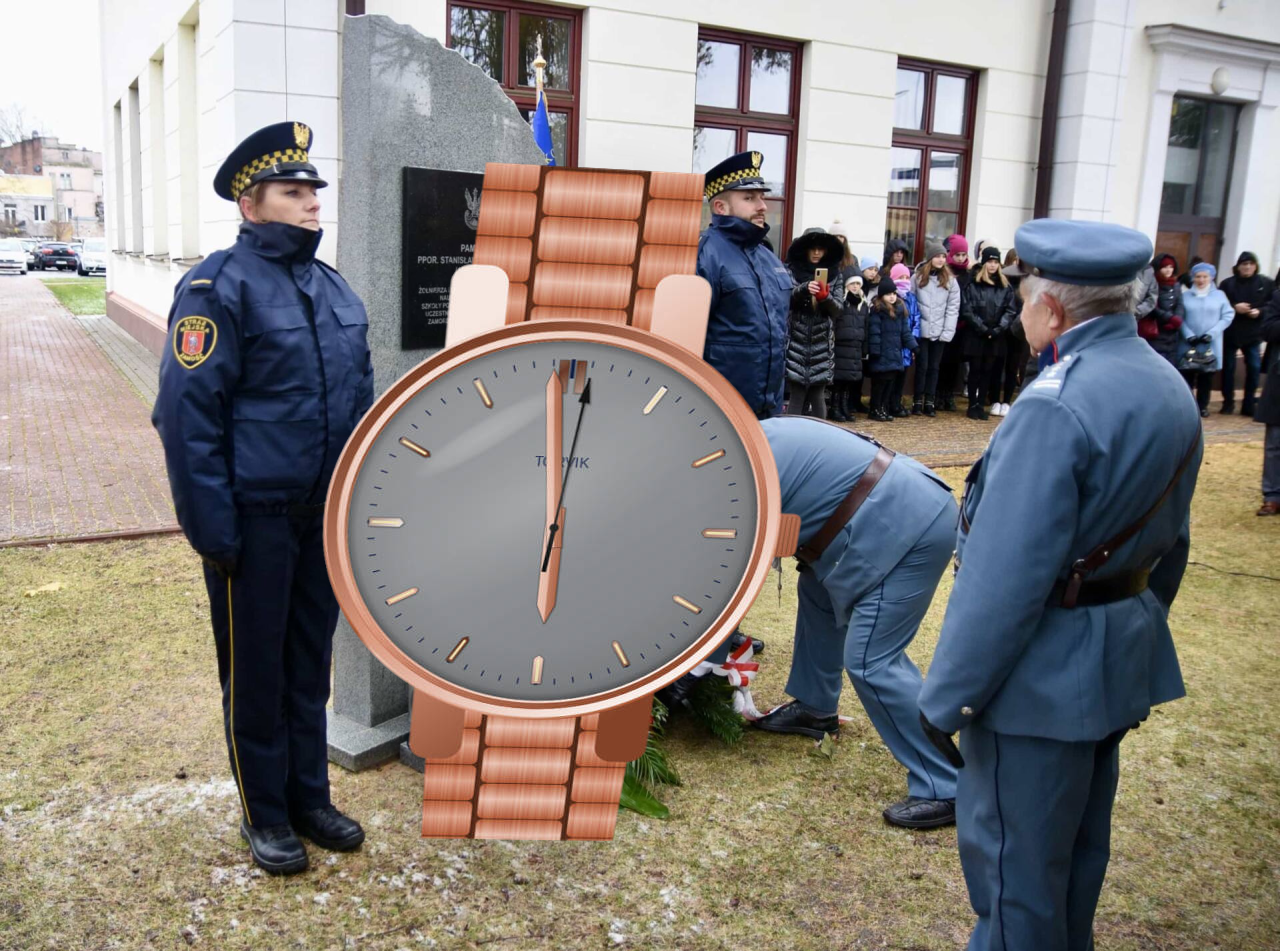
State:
5,59,01
